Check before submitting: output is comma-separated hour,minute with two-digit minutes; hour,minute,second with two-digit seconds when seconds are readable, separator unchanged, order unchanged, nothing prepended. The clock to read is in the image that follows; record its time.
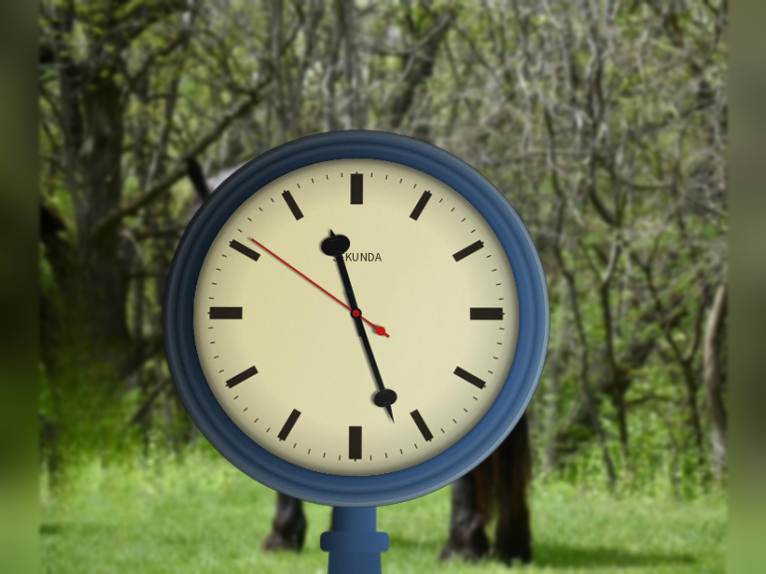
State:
11,26,51
